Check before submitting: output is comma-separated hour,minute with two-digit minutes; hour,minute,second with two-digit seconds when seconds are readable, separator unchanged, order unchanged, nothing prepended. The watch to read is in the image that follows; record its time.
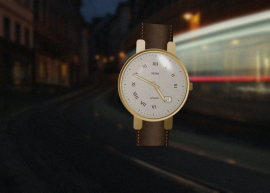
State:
4,49
